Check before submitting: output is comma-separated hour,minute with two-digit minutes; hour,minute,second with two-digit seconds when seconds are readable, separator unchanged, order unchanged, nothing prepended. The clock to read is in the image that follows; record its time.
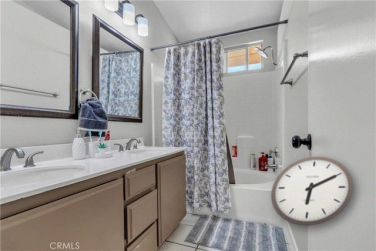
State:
6,10
